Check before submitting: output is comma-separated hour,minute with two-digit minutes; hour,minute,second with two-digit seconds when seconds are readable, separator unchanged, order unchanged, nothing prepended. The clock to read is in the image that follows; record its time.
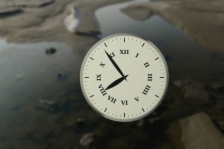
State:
7,54
